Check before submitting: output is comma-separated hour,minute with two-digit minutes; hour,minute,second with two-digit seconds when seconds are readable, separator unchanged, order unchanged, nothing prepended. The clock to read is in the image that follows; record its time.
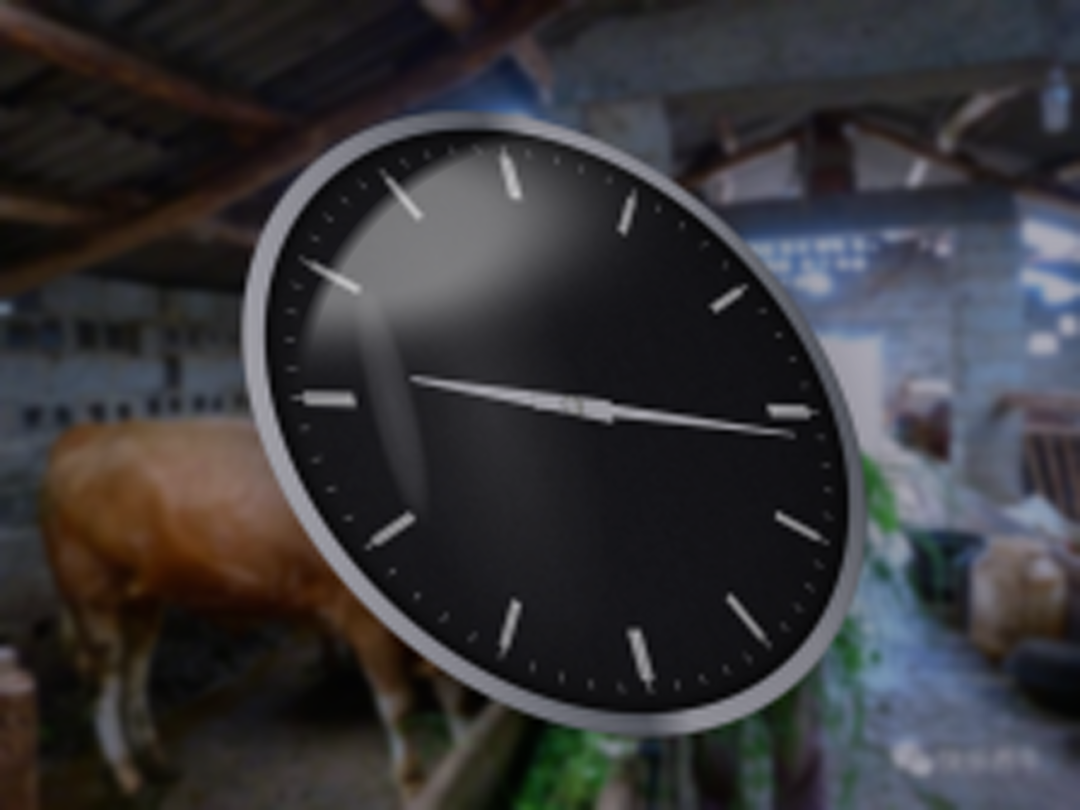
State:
9,16
